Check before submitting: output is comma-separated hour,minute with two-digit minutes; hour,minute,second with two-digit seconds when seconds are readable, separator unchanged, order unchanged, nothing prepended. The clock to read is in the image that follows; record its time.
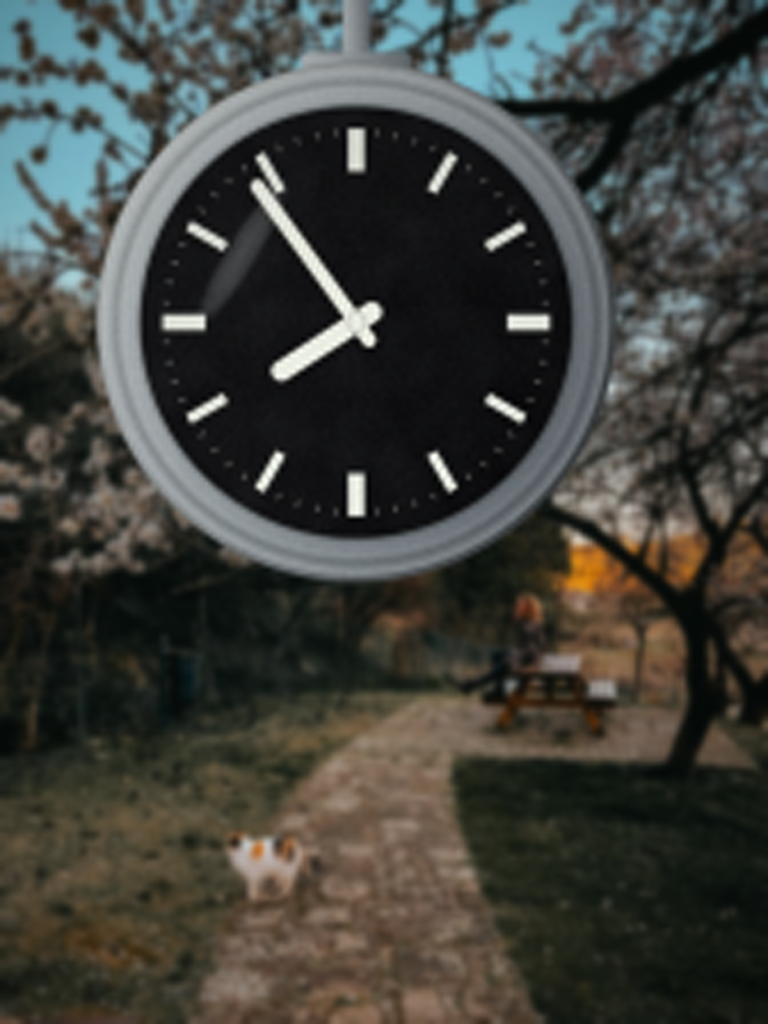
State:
7,54
